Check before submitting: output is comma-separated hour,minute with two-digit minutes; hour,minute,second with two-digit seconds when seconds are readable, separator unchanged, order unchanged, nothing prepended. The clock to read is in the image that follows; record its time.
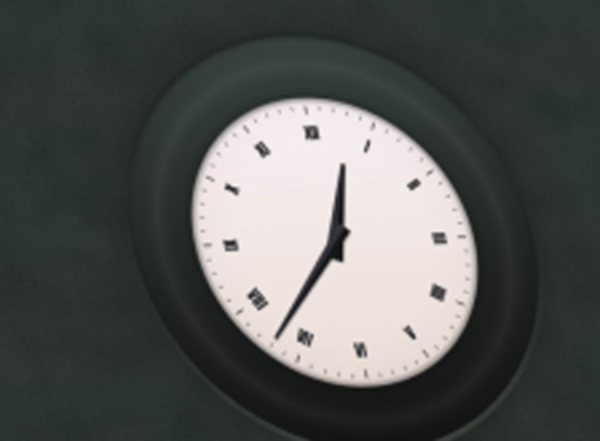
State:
12,37
